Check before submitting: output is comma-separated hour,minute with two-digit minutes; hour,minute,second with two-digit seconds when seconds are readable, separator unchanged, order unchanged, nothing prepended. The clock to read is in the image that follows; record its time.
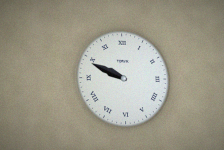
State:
9,49
